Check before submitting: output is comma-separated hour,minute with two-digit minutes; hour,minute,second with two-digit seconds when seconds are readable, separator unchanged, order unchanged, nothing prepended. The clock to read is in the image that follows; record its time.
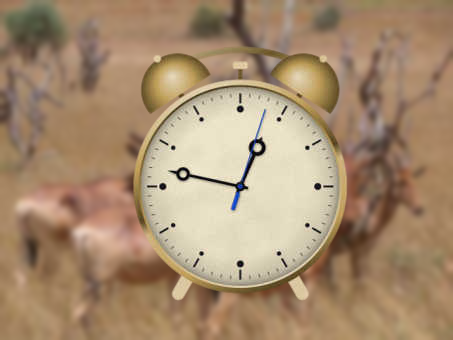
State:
12,47,03
